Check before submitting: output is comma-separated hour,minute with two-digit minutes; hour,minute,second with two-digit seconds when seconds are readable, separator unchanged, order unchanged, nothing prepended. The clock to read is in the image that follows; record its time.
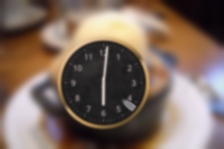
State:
6,01
